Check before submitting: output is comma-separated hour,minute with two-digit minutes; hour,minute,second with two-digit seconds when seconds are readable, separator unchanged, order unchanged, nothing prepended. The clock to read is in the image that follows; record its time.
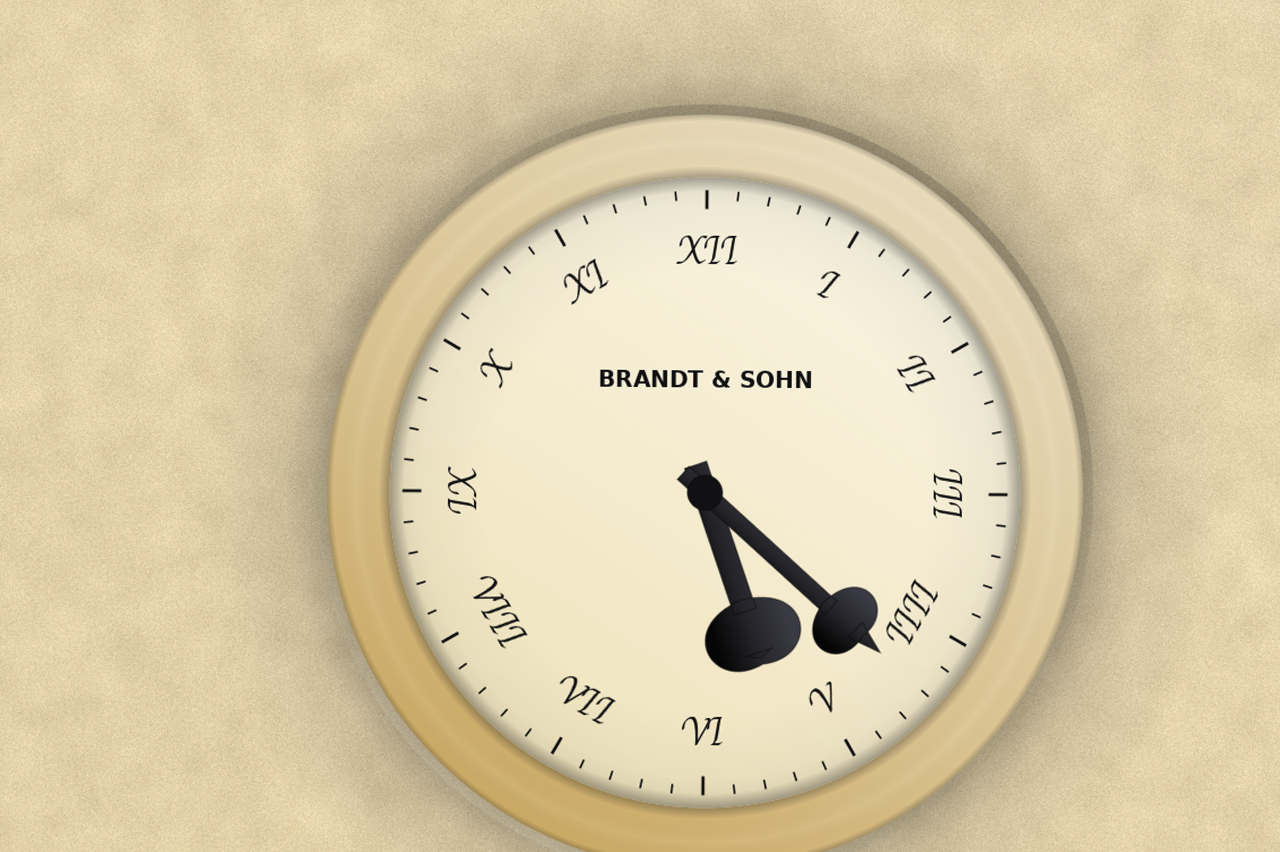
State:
5,22
